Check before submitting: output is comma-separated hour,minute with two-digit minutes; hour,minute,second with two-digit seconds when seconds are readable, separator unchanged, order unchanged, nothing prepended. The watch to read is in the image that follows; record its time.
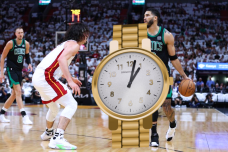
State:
1,02
